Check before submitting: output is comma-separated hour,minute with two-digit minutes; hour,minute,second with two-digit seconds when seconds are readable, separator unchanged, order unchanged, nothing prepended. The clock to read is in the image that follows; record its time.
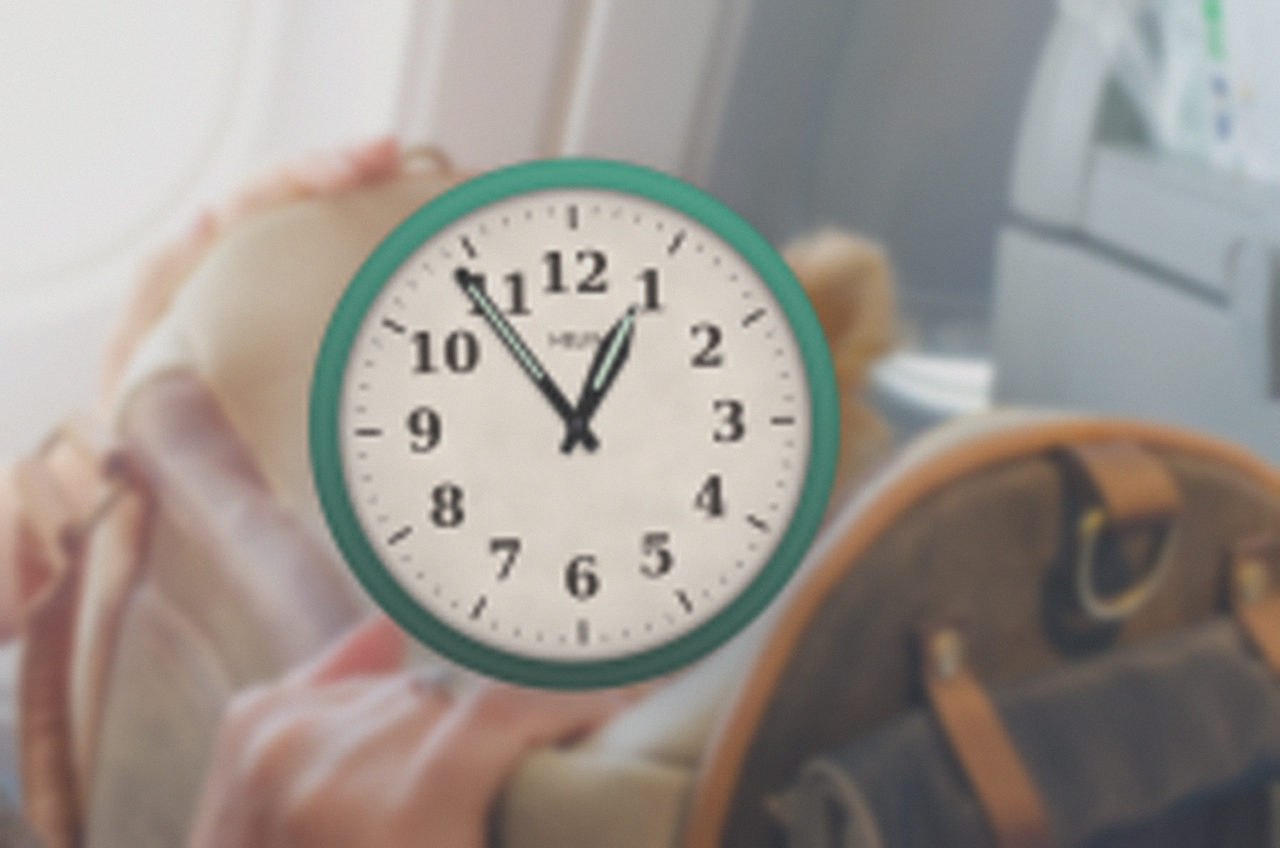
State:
12,54
